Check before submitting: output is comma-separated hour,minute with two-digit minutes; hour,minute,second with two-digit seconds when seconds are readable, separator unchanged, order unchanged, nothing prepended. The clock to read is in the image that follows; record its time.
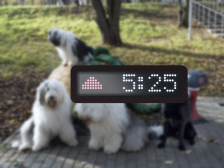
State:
5,25
